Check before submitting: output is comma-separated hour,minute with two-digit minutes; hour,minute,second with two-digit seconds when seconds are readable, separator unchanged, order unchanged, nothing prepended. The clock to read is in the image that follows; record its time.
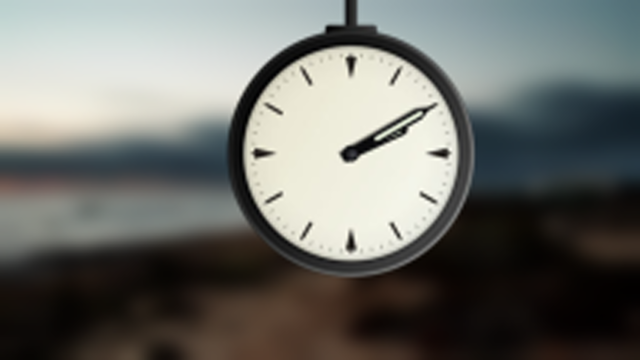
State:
2,10
